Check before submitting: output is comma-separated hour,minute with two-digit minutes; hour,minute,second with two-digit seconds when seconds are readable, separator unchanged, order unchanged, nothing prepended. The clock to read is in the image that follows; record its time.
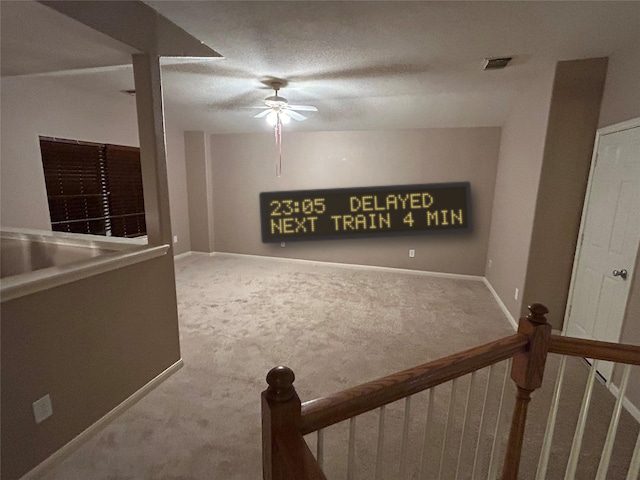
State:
23,05
